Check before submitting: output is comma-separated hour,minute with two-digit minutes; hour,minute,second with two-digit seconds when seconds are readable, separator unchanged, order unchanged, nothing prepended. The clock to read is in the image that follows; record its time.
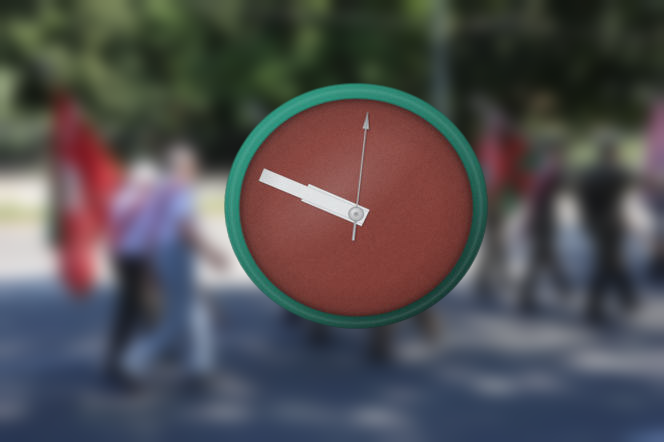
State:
9,49,01
